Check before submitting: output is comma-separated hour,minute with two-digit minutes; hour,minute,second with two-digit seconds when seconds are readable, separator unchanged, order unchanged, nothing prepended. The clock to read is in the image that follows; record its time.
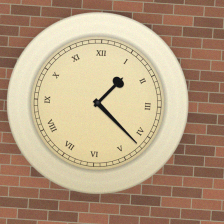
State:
1,22
